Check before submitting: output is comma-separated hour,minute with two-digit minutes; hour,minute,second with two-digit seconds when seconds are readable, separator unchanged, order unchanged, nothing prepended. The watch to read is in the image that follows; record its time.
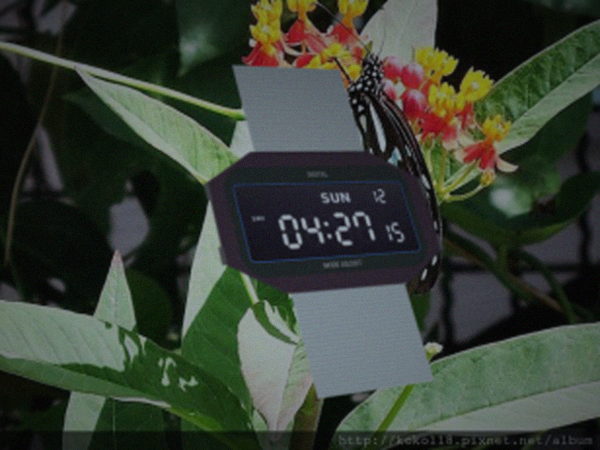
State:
4,27,15
